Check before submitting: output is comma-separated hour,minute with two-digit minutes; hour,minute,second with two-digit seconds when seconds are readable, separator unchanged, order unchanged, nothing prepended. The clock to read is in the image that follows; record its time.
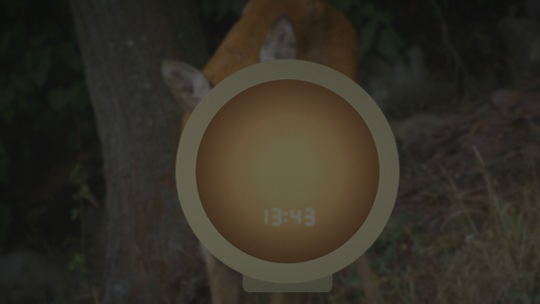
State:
13,43
